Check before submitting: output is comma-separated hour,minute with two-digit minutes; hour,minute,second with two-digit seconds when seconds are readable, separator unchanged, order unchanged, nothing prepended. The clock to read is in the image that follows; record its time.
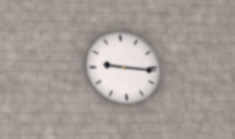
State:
9,16
